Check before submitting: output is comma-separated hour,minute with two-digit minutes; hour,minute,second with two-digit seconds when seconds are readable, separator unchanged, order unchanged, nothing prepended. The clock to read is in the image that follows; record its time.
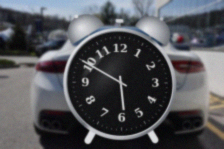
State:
5,50
